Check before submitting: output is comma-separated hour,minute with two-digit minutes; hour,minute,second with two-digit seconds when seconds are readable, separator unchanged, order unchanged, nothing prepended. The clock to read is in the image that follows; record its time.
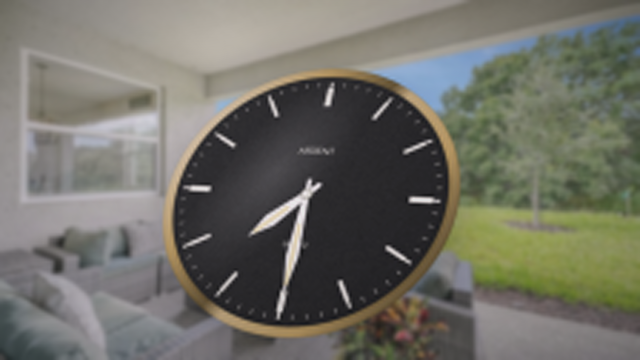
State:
7,30
